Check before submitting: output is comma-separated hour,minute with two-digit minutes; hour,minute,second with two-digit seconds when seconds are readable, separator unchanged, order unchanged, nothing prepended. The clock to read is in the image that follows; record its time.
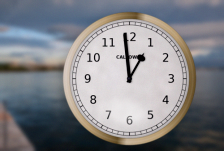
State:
12,59
